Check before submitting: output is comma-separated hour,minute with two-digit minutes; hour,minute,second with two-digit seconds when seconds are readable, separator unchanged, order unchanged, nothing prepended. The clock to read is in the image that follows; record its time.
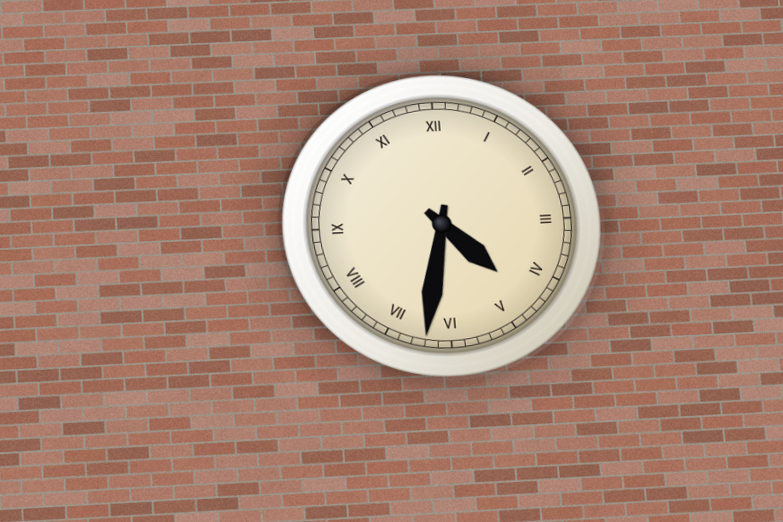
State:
4,32
